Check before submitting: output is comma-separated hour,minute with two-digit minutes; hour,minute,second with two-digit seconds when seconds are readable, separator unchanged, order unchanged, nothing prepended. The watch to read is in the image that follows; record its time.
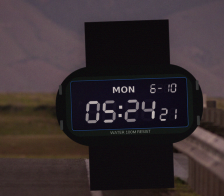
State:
5,24,21
